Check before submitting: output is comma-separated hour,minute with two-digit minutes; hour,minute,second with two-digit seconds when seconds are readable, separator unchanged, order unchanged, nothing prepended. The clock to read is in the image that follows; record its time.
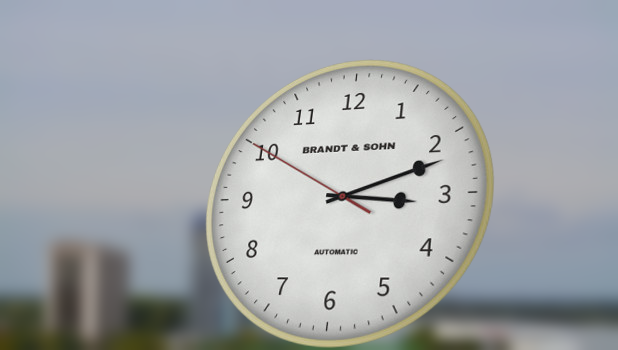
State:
3,11,50
